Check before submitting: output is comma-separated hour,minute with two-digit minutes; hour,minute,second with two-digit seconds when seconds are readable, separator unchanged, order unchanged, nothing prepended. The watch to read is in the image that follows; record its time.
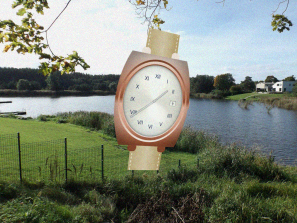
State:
1,39
